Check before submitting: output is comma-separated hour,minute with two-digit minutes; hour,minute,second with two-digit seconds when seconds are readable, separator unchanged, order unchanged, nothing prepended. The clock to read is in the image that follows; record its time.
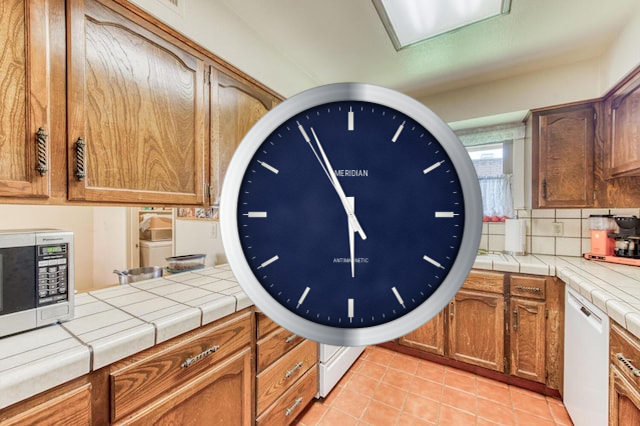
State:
5,55,55
